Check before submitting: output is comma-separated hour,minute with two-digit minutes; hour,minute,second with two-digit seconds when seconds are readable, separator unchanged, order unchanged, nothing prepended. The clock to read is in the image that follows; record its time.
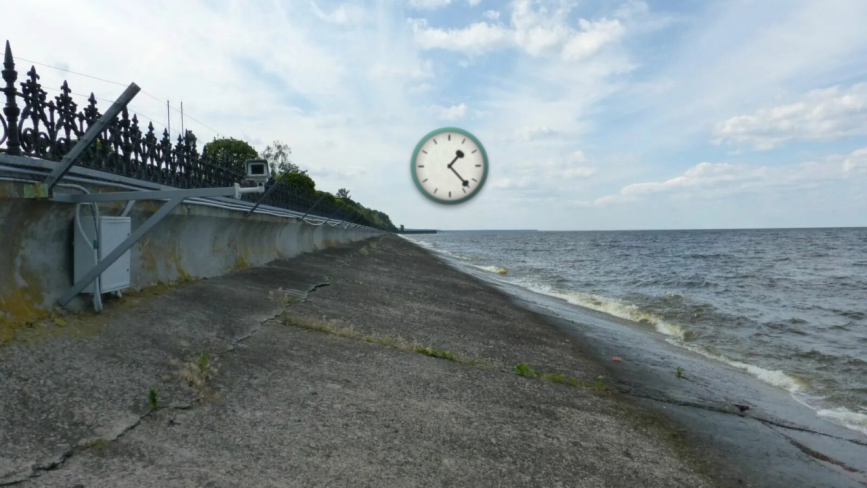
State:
1,23
